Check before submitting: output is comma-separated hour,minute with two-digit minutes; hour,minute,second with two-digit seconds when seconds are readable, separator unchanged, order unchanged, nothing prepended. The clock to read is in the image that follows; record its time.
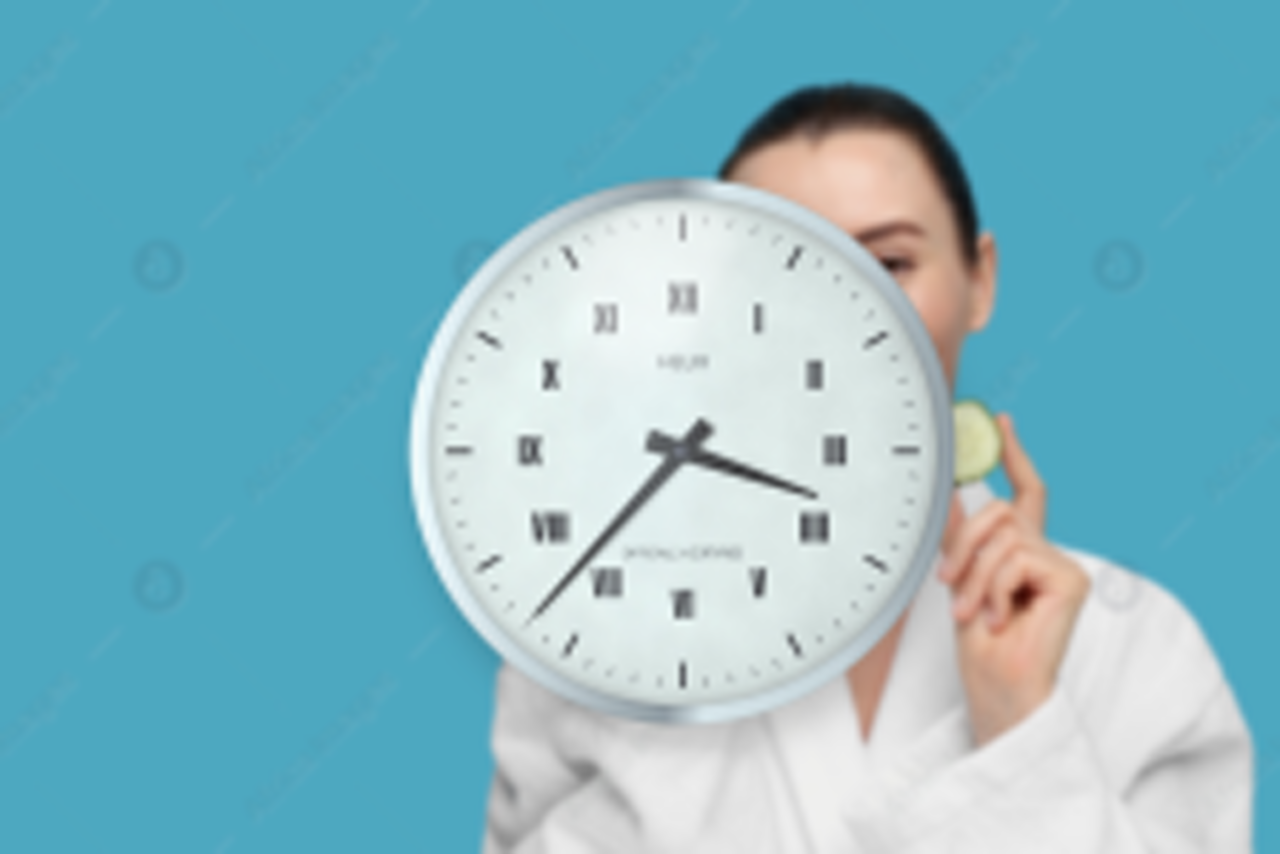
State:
3,37
